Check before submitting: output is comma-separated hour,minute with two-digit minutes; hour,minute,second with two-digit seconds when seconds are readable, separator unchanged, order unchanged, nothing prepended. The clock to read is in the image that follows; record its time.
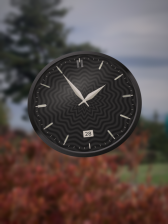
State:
1,55
